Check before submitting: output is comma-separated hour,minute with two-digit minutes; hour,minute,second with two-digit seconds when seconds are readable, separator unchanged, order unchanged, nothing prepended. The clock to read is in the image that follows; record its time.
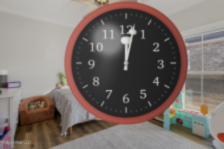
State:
12,02
